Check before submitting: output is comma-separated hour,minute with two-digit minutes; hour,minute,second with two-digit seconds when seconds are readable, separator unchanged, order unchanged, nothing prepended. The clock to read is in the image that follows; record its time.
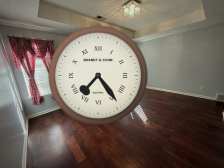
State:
7,24
